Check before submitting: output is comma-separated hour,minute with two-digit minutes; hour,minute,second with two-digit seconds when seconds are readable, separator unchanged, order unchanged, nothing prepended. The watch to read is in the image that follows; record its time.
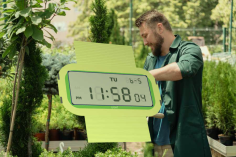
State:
11,58,04
